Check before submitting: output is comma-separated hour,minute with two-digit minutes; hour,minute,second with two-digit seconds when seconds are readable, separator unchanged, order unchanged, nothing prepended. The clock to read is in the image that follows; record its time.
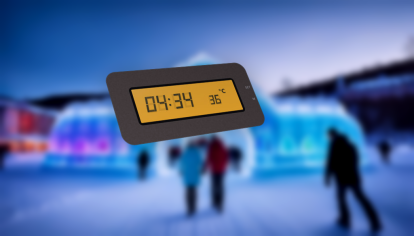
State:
4,34
